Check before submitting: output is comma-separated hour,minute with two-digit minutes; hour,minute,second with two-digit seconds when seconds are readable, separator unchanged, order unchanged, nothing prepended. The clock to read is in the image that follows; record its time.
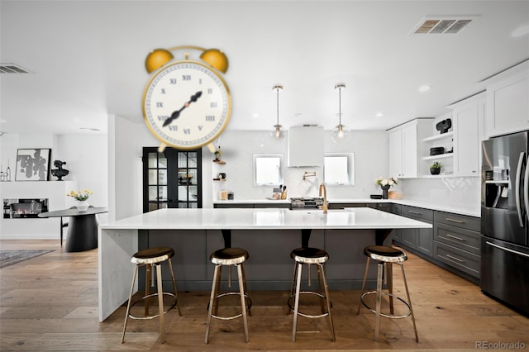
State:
1,38
